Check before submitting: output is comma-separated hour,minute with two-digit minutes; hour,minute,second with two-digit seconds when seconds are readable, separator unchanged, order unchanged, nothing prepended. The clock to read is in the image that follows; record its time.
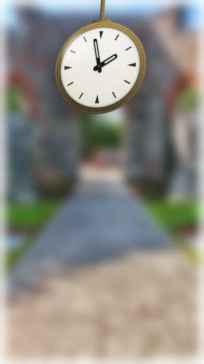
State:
1,58
